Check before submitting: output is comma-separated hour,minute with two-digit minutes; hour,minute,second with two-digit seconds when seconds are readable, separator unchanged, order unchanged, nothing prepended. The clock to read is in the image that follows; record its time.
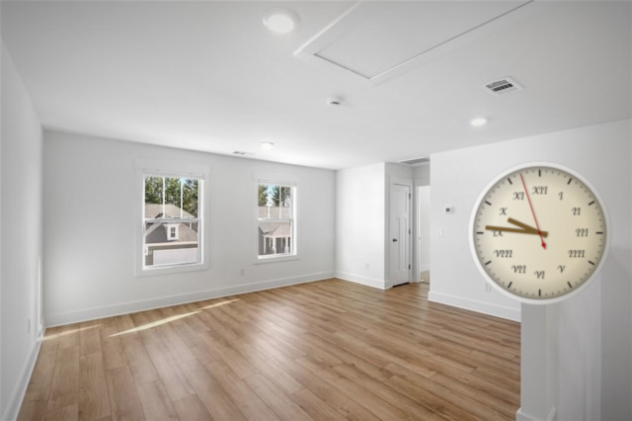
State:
9,45,57
